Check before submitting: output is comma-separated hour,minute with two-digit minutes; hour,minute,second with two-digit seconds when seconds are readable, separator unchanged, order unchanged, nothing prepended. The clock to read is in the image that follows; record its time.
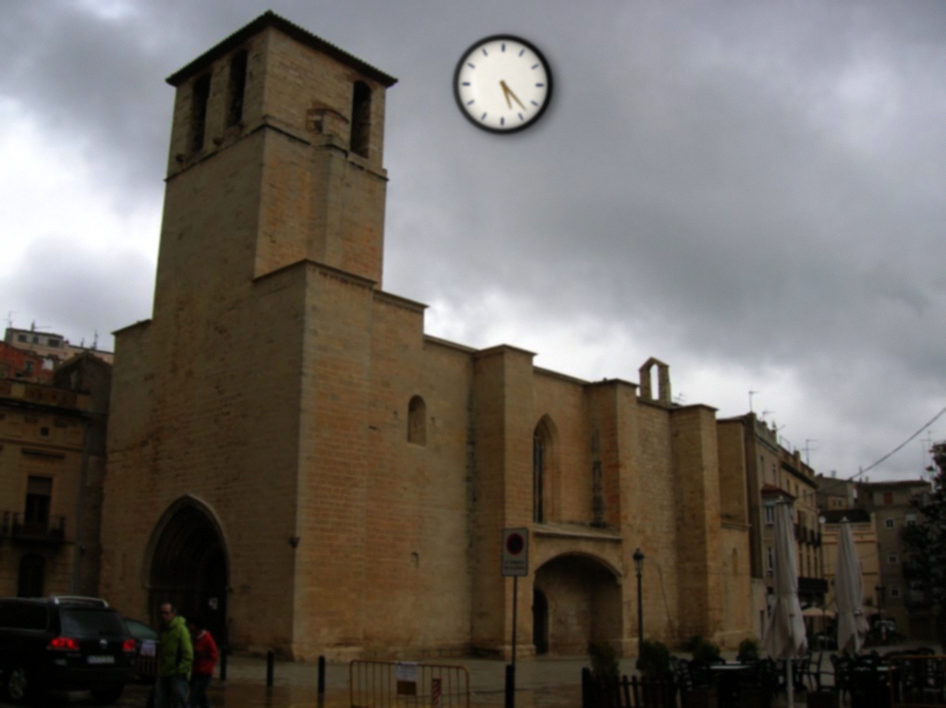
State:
5,23
